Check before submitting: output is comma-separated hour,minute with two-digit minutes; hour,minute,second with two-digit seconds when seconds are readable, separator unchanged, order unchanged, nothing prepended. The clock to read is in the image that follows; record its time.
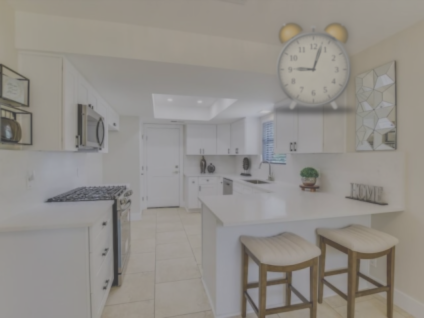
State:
9,03
